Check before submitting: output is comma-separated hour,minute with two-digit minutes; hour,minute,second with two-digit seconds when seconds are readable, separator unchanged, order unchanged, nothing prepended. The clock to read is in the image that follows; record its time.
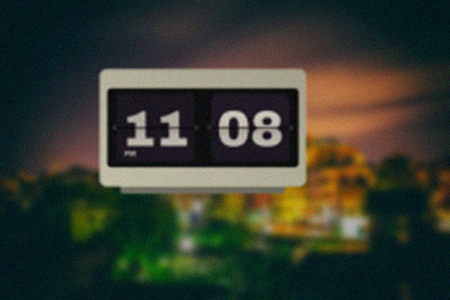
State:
11,08
